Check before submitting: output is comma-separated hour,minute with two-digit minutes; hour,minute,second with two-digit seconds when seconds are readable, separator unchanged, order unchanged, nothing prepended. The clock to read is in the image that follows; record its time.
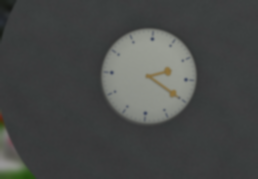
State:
2,20
